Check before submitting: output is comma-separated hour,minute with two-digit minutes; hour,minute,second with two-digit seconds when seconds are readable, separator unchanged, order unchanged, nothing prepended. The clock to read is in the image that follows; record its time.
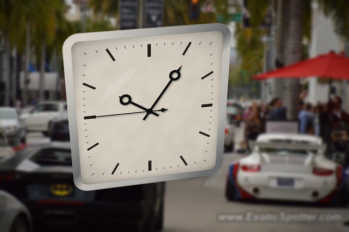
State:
10,05,45
